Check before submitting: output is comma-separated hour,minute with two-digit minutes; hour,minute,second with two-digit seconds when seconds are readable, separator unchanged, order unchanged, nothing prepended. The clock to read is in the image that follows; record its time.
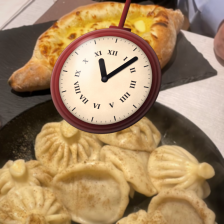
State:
11,07
